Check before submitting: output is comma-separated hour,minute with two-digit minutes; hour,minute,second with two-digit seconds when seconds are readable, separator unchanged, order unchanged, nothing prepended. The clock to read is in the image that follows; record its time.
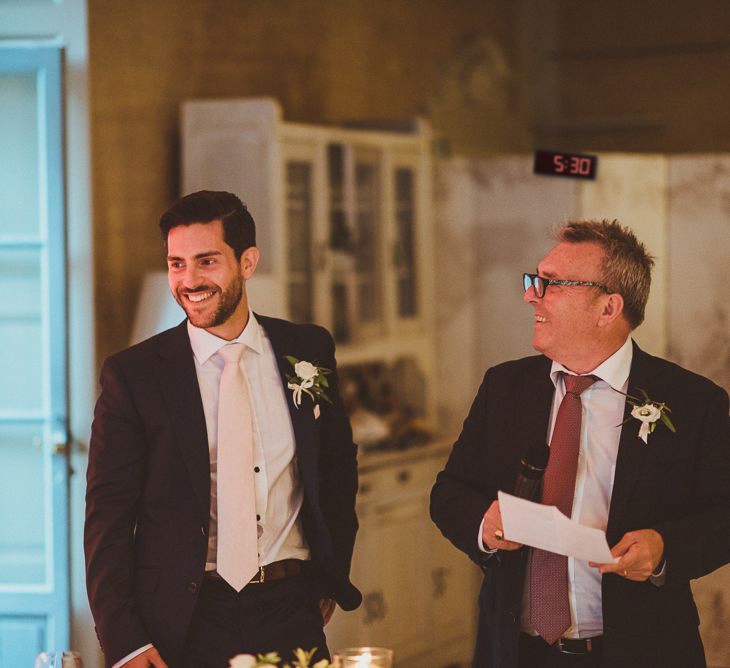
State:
5,30
